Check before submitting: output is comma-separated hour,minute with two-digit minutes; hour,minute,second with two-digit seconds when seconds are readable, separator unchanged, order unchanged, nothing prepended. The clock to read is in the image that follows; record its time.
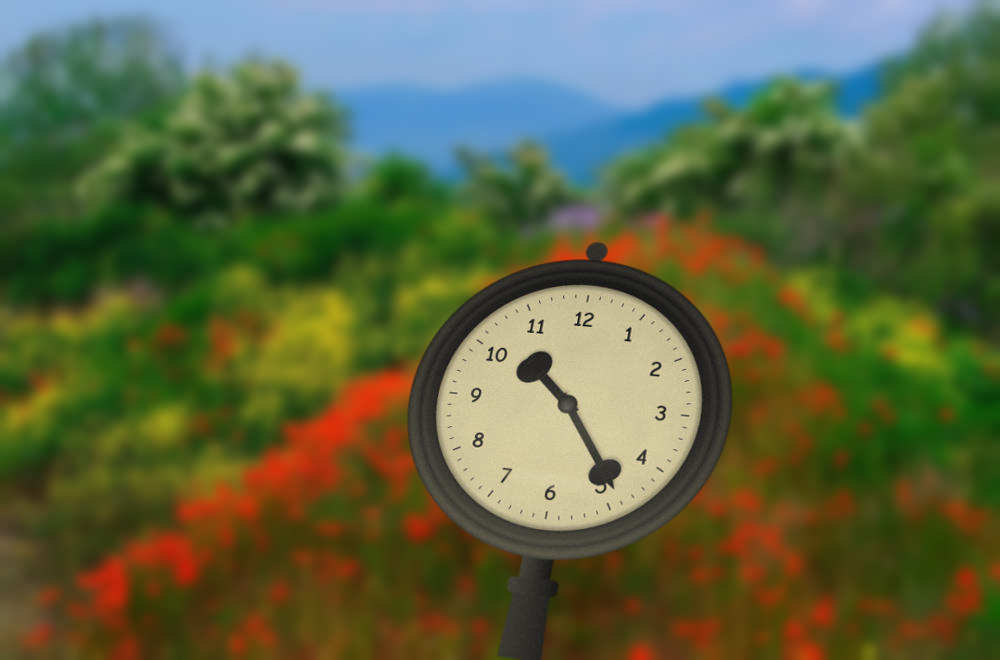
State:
10,24
